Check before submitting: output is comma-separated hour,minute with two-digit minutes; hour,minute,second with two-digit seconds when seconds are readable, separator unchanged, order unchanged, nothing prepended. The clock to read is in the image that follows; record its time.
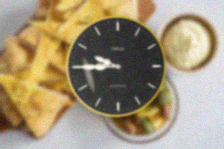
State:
9,45
